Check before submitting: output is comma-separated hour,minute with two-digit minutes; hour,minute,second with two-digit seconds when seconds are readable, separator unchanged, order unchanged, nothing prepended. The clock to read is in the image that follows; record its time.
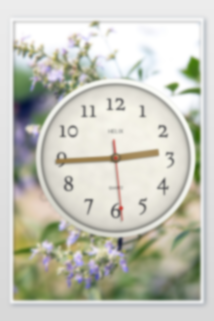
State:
2,44,29
